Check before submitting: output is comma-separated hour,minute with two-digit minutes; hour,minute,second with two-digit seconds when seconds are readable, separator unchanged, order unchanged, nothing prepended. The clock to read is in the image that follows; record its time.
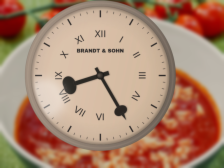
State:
8,25
